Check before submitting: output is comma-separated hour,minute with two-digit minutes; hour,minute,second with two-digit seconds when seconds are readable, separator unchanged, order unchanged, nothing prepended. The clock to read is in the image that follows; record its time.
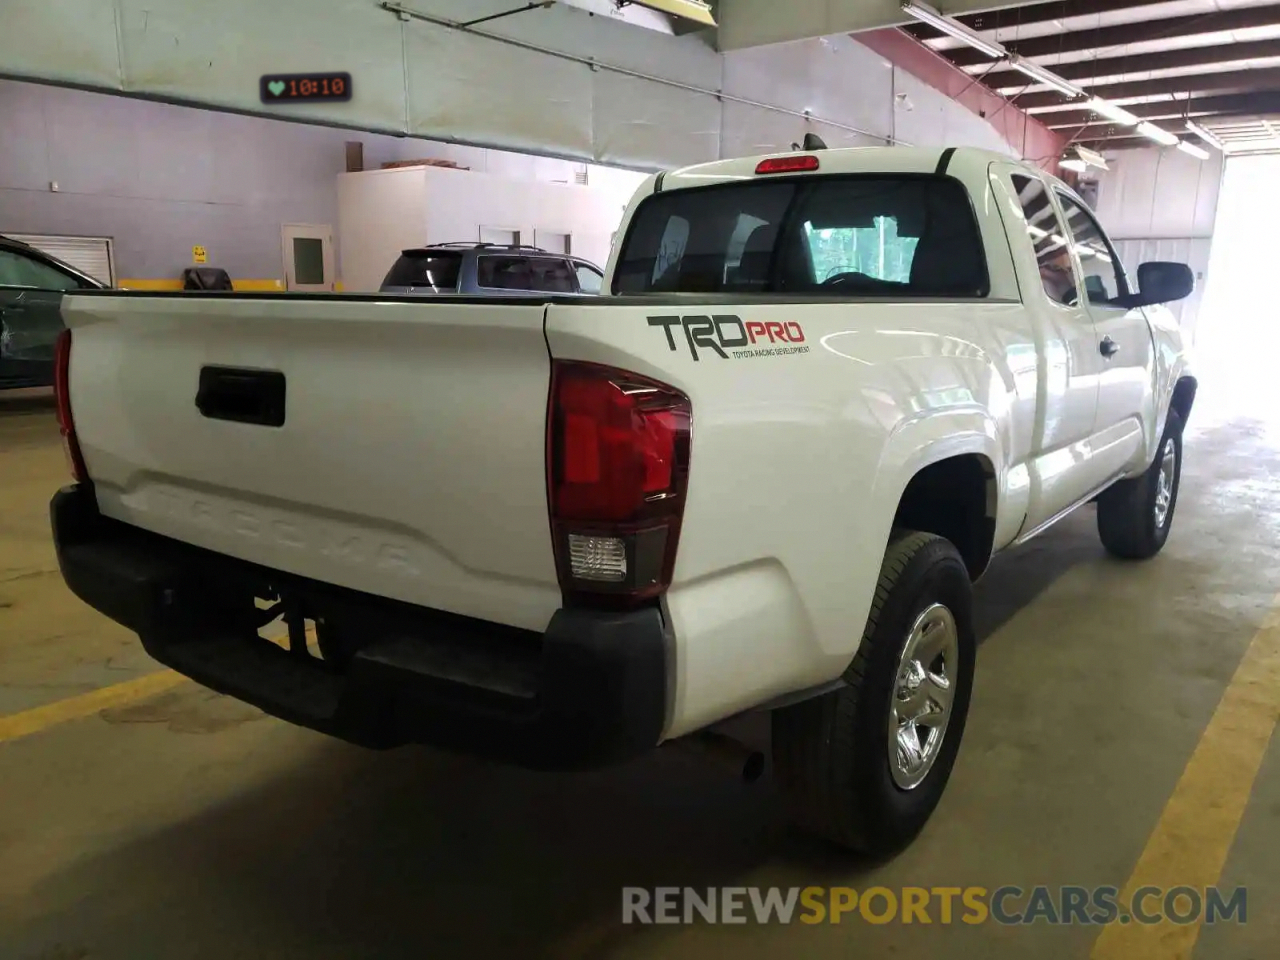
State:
10,10
